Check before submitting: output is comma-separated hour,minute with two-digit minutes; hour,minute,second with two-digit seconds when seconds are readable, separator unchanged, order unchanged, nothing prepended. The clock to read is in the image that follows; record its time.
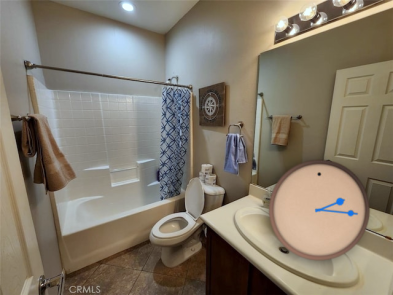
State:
2,16
